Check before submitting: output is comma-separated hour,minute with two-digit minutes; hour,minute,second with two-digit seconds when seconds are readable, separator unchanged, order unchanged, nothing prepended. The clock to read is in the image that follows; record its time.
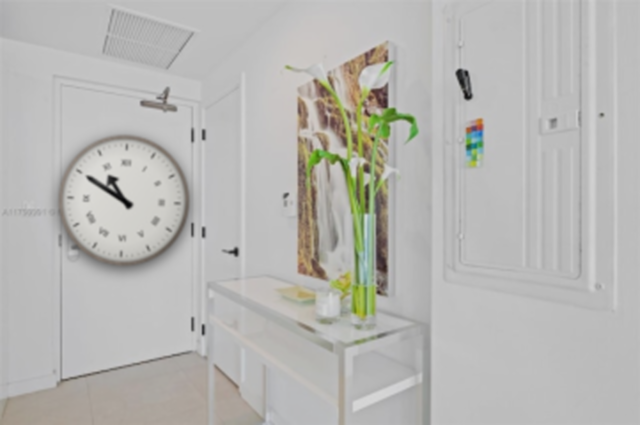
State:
10,50
